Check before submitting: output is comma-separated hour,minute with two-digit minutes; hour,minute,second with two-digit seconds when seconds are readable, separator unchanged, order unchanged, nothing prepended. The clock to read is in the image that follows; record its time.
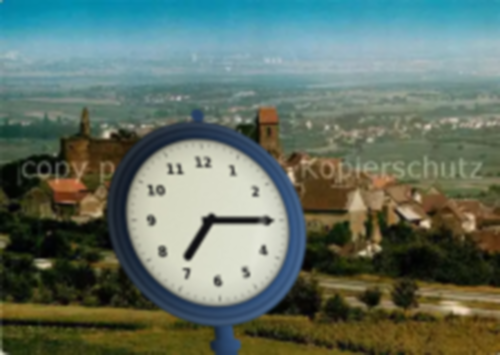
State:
7,15
